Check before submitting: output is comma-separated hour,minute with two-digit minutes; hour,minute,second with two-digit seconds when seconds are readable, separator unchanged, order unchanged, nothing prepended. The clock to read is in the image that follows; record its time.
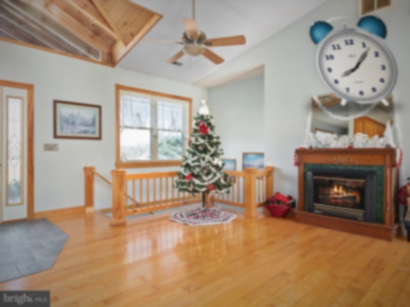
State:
8,07
